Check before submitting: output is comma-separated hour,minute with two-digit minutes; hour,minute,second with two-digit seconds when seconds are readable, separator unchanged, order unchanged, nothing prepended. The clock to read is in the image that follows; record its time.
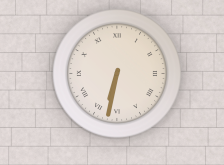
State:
6,32
